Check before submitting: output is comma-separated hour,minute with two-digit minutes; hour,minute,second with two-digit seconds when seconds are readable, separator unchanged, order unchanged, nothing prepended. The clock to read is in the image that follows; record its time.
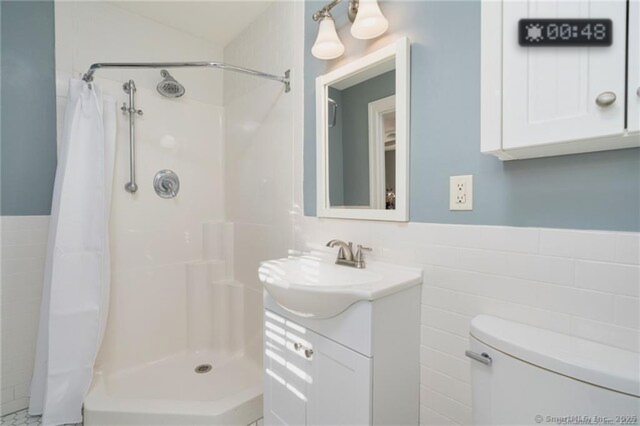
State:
0,48
